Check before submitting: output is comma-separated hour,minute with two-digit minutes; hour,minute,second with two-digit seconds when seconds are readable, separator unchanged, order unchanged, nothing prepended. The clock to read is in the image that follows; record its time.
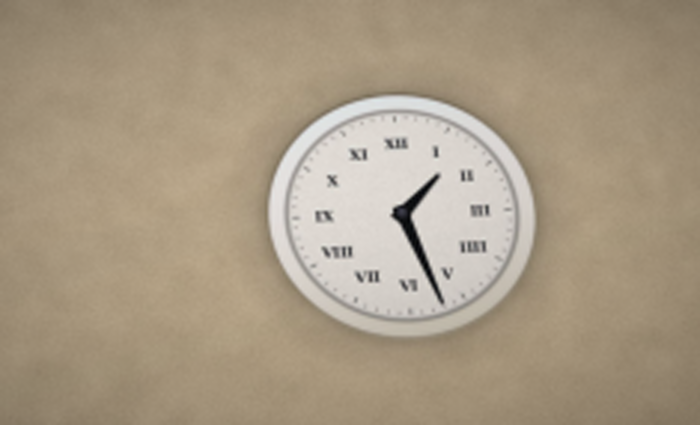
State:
1,27
